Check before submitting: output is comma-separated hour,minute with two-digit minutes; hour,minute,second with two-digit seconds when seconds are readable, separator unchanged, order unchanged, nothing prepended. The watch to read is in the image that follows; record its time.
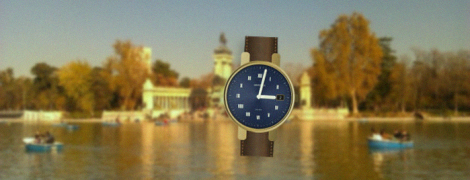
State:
3,02
